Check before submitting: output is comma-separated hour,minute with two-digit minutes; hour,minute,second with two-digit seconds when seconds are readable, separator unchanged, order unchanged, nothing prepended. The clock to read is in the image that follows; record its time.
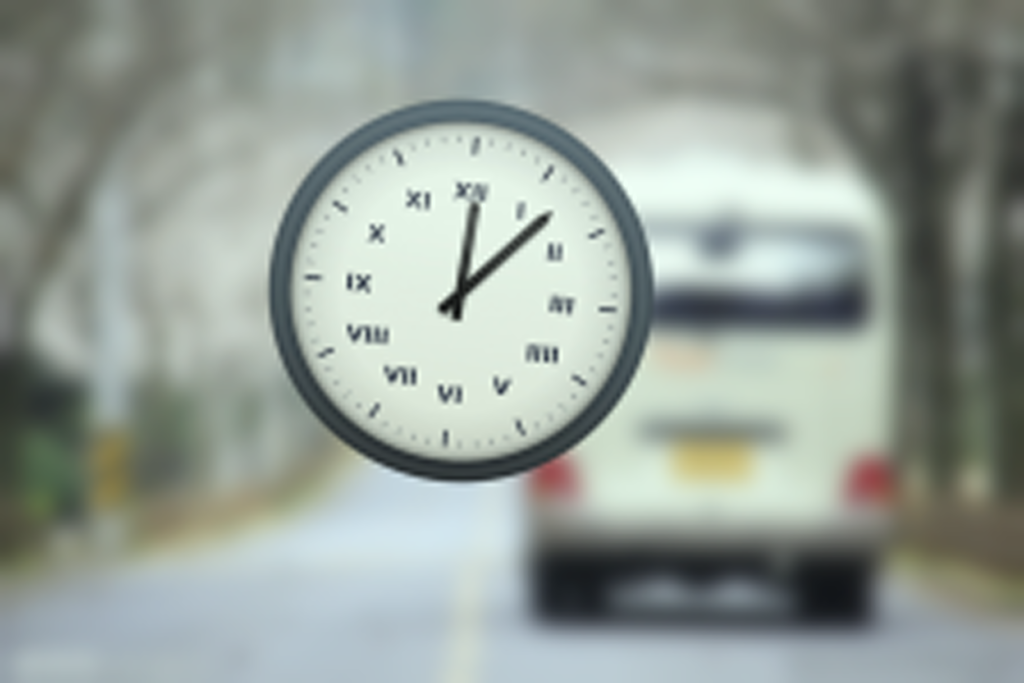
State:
12,07
